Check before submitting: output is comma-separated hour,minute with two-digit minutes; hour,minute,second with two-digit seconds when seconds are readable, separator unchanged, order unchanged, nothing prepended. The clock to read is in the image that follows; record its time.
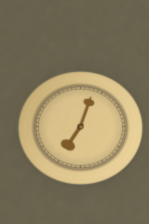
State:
7,03
